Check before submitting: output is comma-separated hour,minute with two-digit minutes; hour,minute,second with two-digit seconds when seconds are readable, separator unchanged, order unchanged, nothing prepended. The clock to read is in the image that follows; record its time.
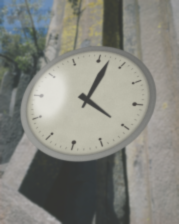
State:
4,02
